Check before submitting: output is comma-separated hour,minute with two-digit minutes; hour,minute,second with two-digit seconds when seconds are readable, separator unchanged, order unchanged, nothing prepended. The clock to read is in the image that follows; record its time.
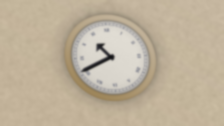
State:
10,41
